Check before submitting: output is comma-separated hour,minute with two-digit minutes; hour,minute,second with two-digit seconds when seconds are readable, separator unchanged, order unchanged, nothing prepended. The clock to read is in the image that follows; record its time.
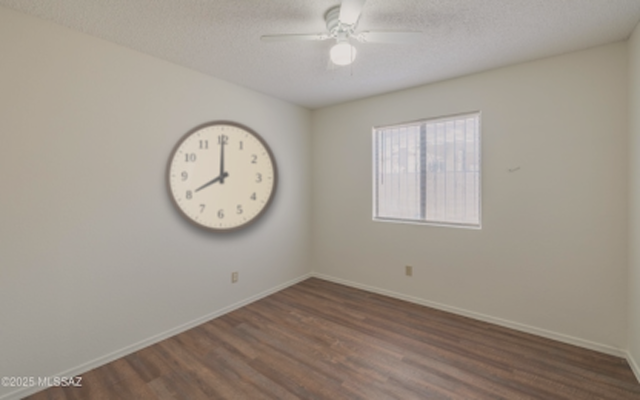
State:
8,00
